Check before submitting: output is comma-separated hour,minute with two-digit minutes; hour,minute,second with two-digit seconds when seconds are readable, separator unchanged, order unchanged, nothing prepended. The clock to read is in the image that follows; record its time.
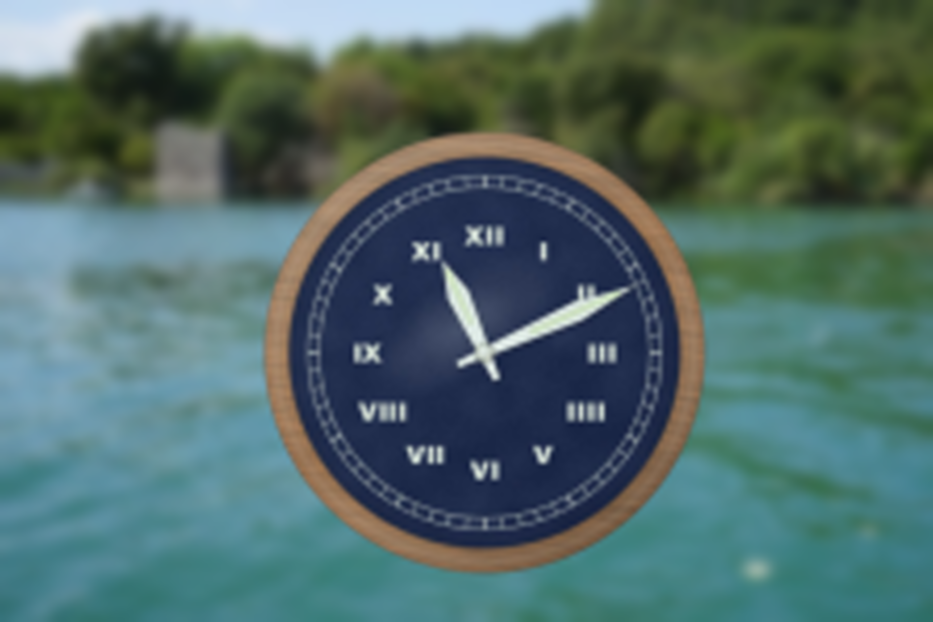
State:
11,11
